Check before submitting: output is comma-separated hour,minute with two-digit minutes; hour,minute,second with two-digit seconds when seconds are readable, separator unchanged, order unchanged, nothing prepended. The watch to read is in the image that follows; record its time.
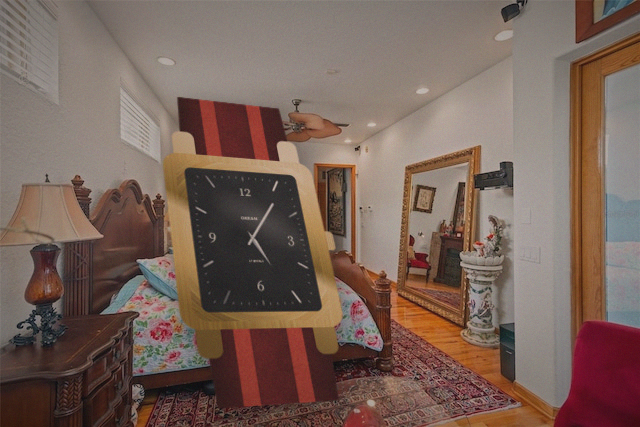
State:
5,06
